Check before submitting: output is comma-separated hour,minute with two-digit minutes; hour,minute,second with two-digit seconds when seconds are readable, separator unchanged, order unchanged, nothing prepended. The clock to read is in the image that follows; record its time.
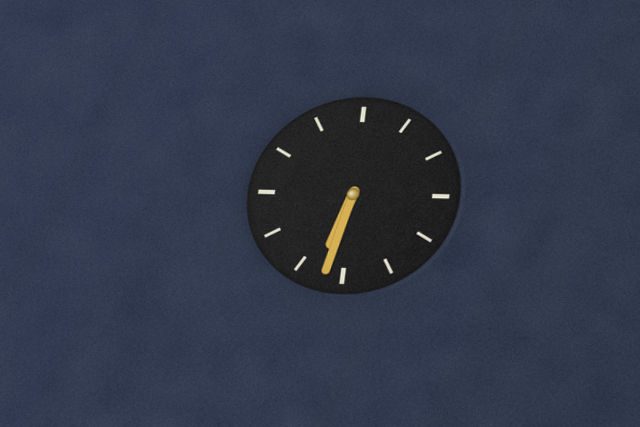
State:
6,32
